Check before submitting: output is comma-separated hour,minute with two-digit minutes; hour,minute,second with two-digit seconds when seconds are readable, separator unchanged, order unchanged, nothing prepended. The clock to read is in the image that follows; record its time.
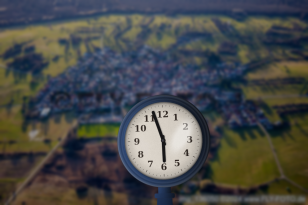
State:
5,57
